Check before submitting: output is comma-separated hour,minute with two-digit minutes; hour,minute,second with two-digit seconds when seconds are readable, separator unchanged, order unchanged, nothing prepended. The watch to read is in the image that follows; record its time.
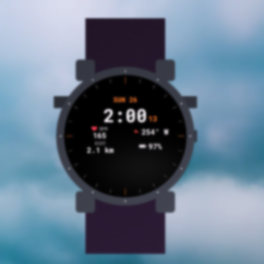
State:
2,00
